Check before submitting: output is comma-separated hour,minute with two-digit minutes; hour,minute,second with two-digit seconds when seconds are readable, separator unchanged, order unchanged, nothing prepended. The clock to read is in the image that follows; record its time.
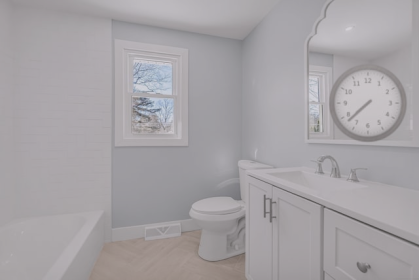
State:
7,38
